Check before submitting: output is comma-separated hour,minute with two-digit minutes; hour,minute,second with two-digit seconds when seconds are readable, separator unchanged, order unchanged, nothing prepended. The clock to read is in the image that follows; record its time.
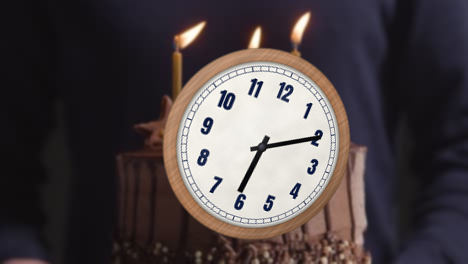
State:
6,10
